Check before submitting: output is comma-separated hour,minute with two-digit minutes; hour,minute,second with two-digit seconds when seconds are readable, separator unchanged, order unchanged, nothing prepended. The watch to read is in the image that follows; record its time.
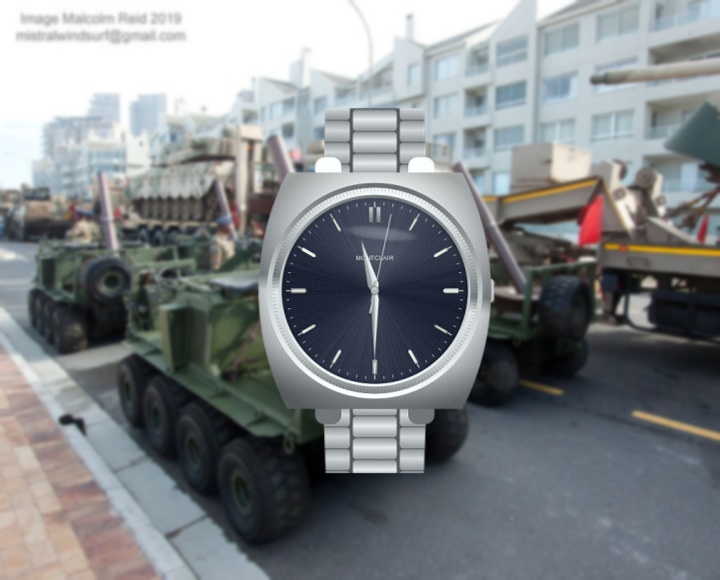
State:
11,30,02
